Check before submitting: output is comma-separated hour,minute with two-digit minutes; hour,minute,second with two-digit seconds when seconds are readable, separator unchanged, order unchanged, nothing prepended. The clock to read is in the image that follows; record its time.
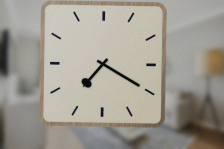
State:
7,20
